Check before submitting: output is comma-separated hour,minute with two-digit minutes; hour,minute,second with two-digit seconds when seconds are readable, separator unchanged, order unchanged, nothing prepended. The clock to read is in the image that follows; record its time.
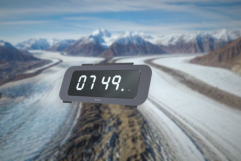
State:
7,49
